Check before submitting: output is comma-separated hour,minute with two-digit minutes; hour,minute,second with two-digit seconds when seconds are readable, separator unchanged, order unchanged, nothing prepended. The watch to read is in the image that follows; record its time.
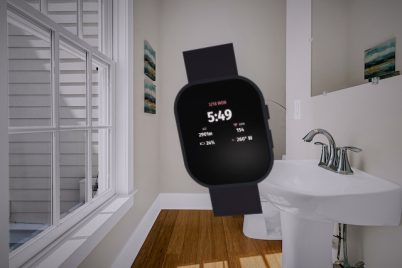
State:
5,49
